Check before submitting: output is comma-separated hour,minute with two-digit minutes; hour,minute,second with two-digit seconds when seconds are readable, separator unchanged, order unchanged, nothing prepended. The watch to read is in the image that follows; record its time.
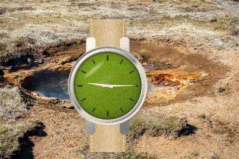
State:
9,15
